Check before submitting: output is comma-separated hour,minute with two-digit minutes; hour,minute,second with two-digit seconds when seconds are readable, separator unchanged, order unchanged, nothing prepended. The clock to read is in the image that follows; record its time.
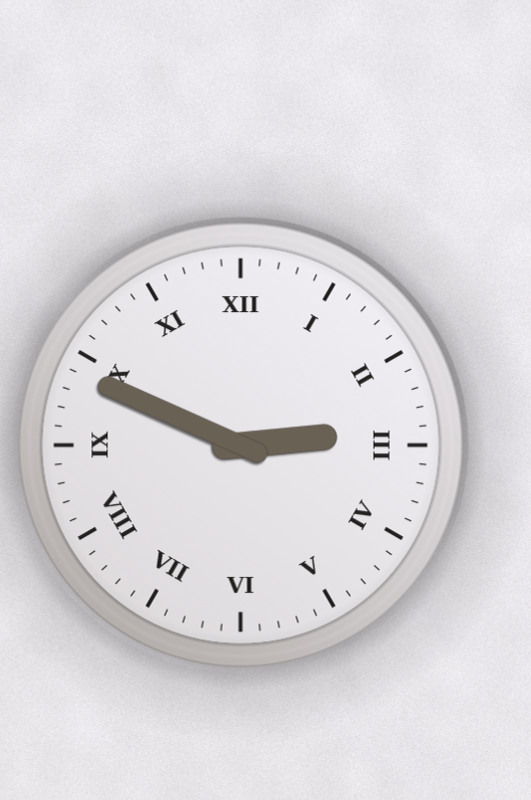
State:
2,49
